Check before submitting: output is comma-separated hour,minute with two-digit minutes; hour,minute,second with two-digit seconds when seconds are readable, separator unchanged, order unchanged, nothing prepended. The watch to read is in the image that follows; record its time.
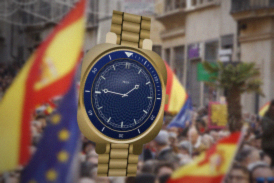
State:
1,46
